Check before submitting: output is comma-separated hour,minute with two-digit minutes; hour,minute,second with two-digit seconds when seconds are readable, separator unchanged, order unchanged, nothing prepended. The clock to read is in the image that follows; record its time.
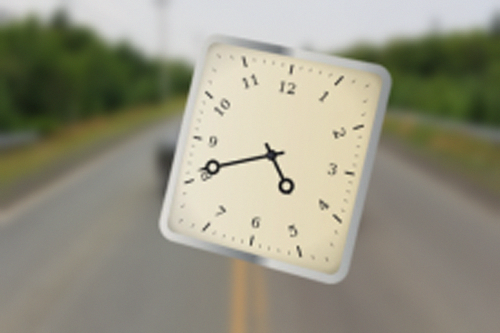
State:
4,41
